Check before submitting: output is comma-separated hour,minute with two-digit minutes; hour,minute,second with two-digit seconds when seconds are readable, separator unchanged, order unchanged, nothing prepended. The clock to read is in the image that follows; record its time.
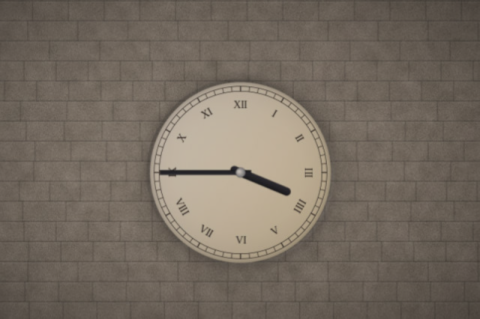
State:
3,45
